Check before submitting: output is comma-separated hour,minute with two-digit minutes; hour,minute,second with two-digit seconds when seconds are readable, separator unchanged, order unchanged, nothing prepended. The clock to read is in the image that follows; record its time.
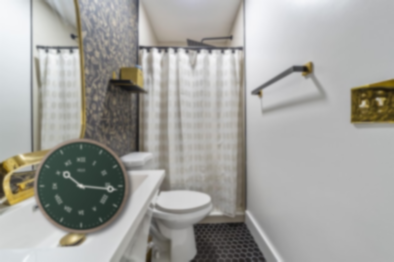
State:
10,16
